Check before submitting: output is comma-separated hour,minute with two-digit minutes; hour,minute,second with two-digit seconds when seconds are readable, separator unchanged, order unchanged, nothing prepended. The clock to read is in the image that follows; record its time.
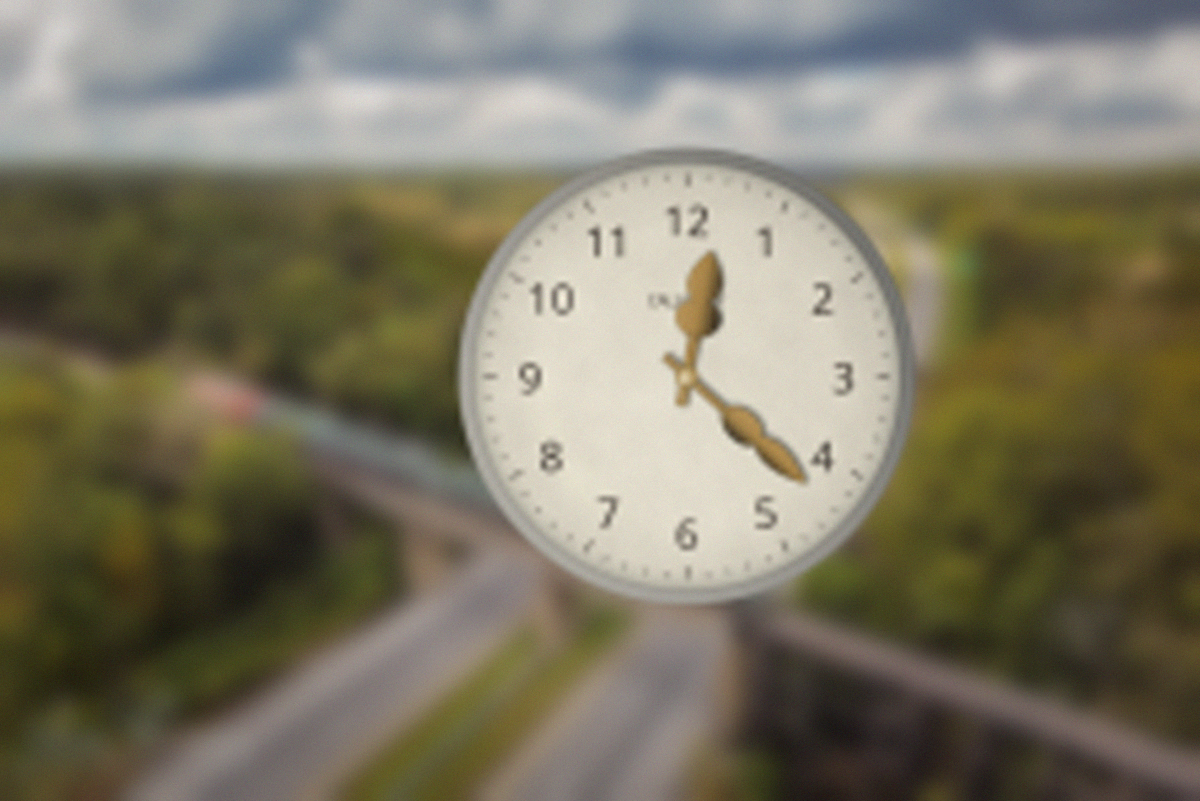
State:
12,22
